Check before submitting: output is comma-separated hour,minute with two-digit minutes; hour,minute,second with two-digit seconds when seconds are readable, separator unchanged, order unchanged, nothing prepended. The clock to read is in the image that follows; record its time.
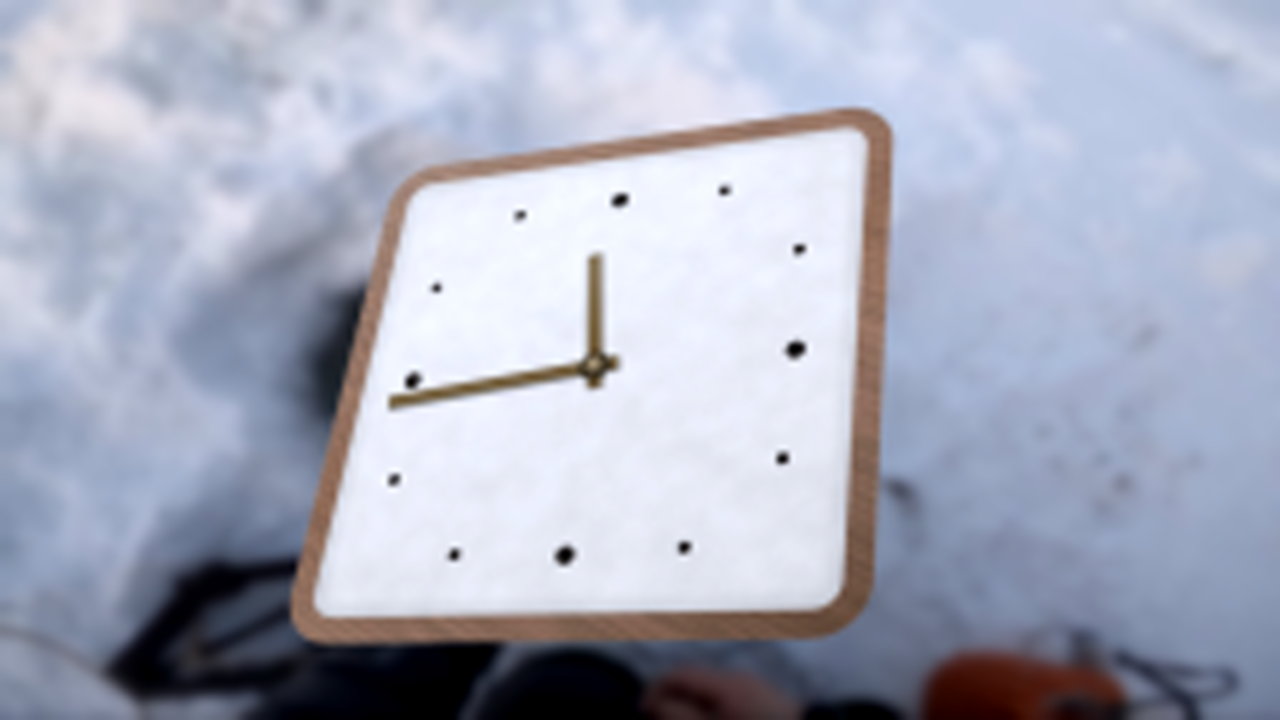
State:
11,44
